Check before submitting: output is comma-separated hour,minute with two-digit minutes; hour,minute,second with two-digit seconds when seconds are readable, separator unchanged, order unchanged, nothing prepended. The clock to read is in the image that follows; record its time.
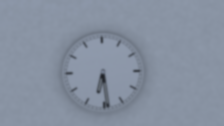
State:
6,29
